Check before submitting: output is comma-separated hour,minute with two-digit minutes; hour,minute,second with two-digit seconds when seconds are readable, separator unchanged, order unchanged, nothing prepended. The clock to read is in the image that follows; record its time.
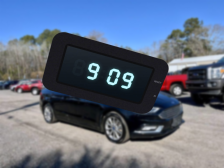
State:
9,09
